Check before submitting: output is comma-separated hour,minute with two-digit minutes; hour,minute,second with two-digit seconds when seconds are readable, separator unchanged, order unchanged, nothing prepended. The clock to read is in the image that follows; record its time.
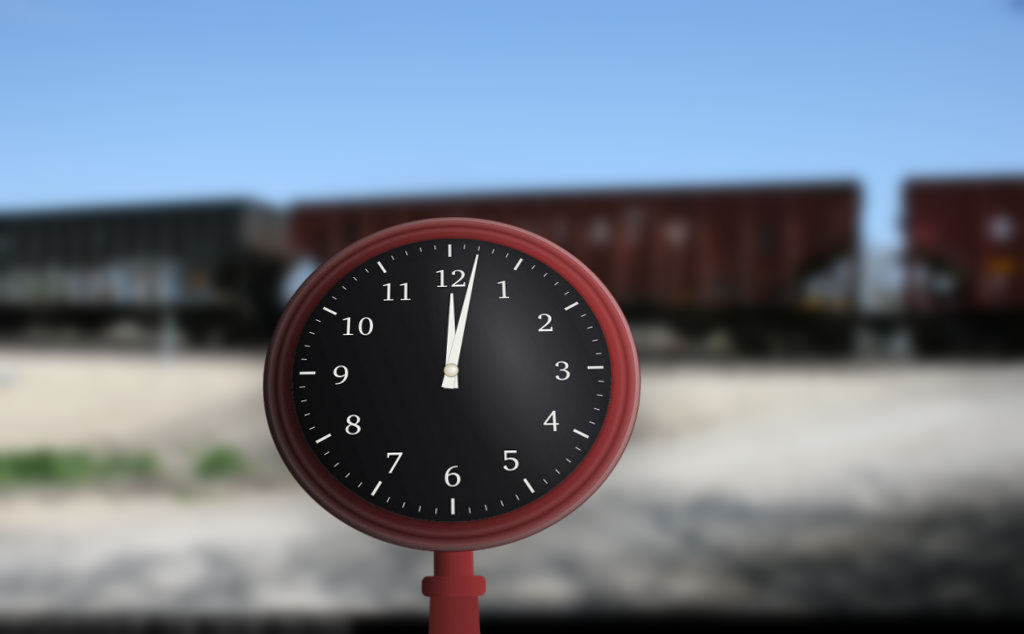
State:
12,02
